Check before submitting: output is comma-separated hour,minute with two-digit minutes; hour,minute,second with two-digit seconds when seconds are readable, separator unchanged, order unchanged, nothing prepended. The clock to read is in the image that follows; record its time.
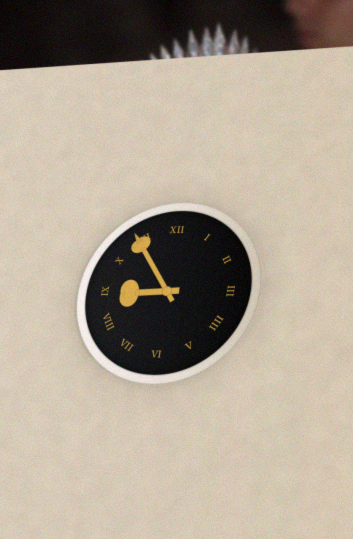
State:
8,54
